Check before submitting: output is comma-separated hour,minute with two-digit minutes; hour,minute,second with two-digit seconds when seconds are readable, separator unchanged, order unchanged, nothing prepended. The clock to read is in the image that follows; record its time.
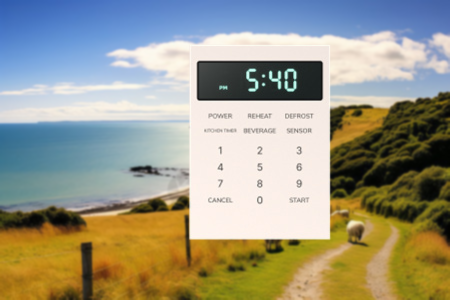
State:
5,40
